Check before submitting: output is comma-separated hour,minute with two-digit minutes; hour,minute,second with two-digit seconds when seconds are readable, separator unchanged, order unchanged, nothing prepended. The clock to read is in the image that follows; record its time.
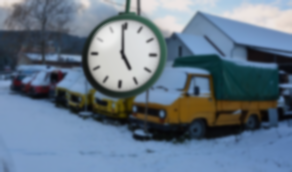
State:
4,59
